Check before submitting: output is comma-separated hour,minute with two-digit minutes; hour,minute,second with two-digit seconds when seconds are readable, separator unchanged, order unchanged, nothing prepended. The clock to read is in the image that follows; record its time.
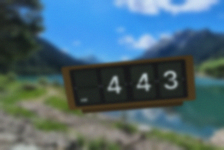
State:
4,43
